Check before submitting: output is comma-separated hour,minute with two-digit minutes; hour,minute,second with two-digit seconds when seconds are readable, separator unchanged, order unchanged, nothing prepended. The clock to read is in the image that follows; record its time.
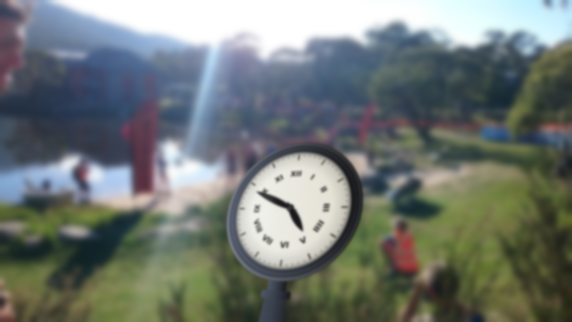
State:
4,49
